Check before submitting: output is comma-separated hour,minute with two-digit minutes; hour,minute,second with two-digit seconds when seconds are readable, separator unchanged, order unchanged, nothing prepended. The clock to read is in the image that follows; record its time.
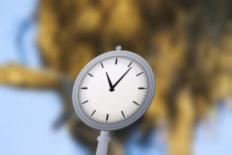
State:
11,06
